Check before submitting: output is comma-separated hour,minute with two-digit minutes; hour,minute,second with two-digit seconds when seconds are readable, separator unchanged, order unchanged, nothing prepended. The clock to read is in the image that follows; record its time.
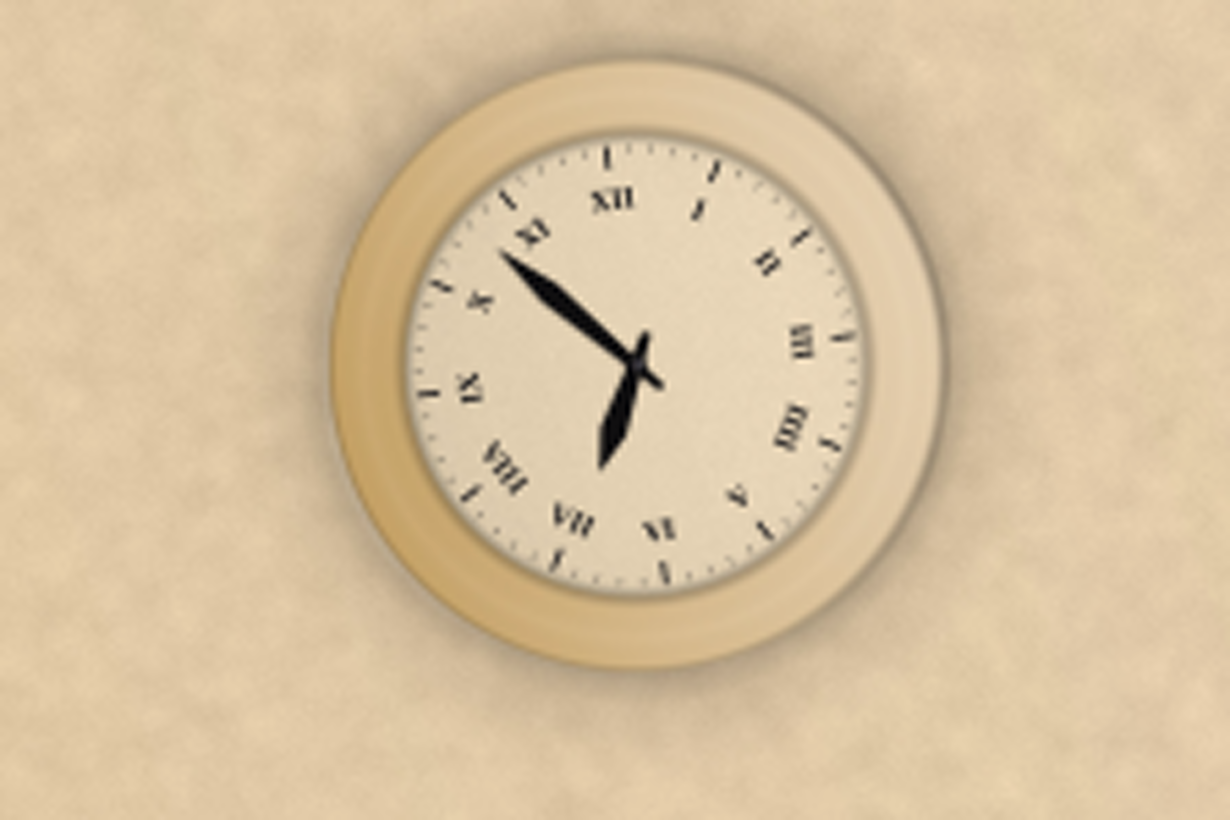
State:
6,53
